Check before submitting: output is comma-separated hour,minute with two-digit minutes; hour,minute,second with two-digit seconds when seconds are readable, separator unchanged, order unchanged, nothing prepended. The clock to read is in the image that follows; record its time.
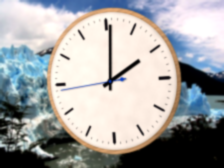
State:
2,00,44
